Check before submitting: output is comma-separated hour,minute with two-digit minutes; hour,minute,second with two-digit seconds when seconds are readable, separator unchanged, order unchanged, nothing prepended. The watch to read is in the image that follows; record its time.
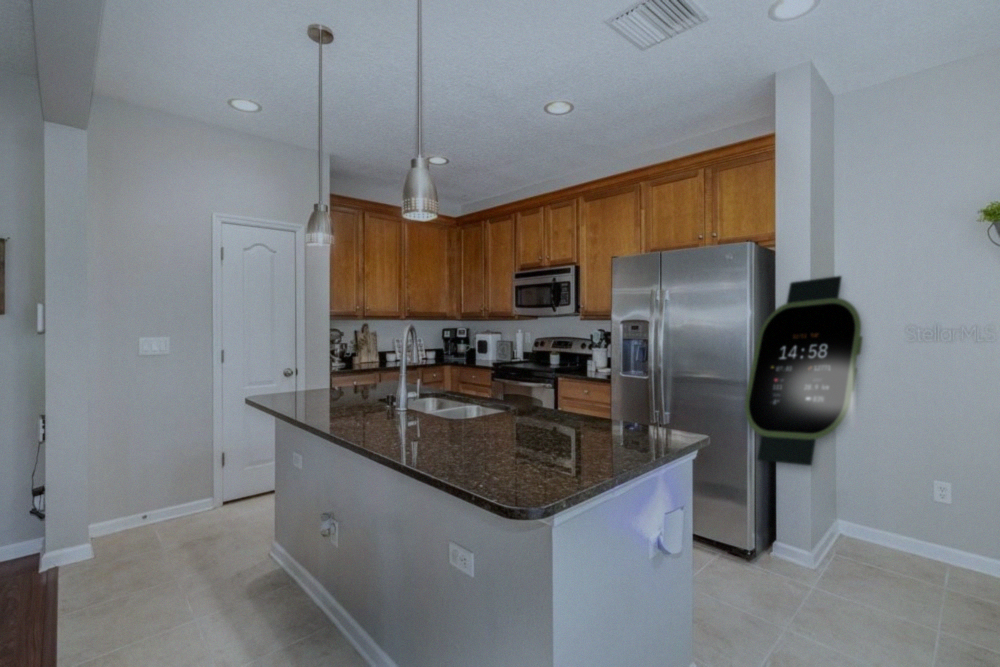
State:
14,58
